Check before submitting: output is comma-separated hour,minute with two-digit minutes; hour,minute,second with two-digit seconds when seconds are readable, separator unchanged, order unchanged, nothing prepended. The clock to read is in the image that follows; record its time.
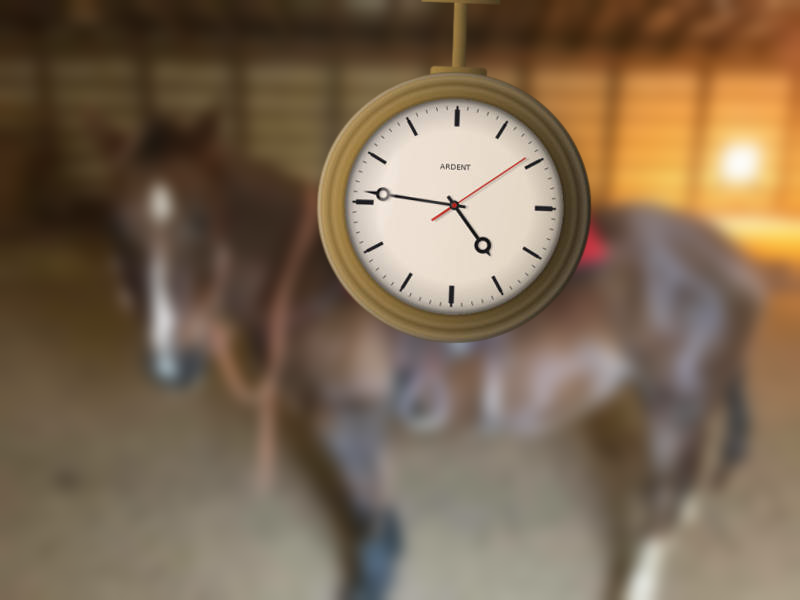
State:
4,46,09
